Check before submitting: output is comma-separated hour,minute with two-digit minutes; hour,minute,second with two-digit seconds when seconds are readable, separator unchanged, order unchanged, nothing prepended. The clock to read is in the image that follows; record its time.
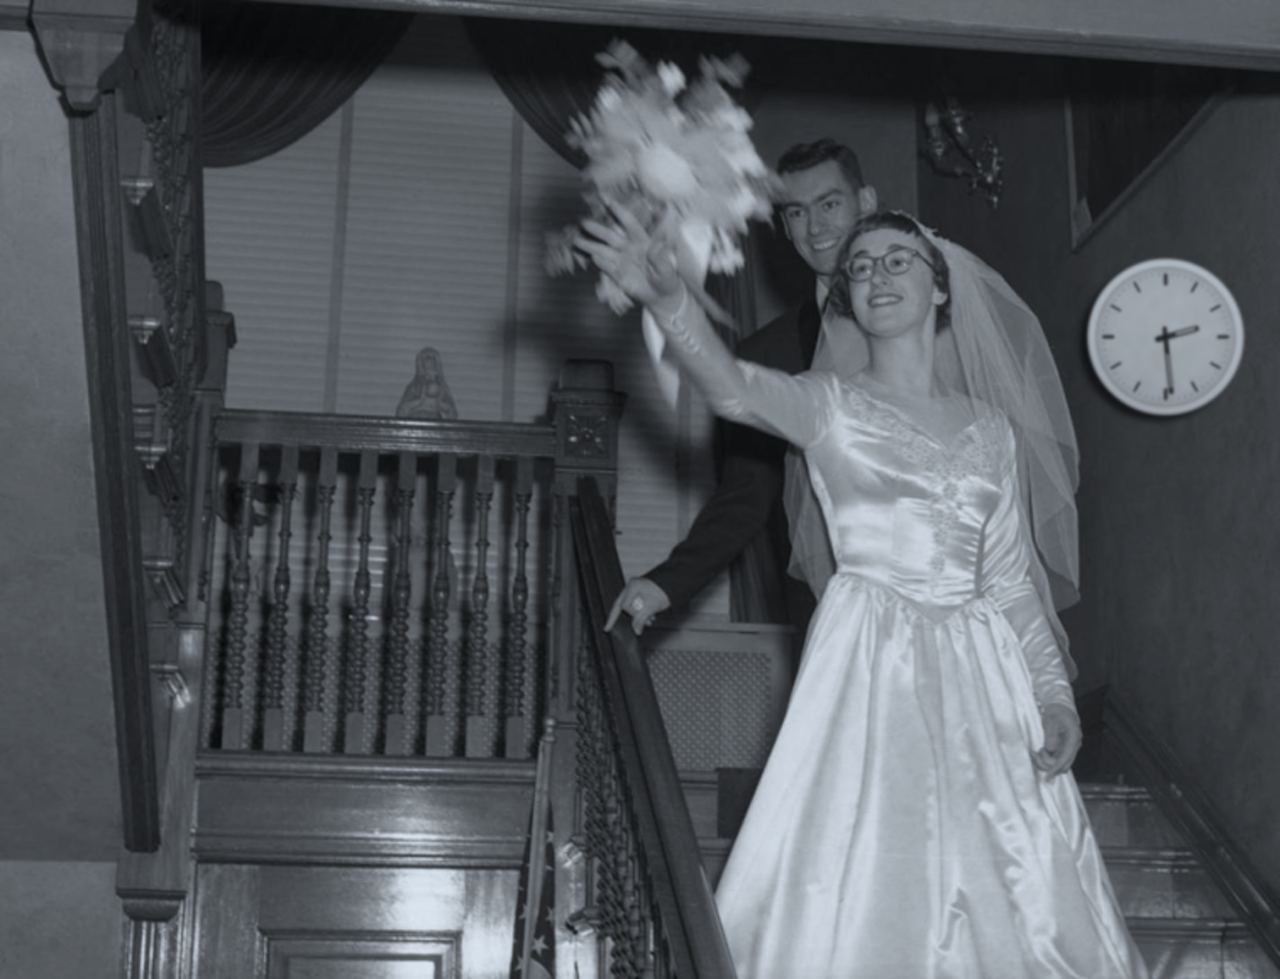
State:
2,29
